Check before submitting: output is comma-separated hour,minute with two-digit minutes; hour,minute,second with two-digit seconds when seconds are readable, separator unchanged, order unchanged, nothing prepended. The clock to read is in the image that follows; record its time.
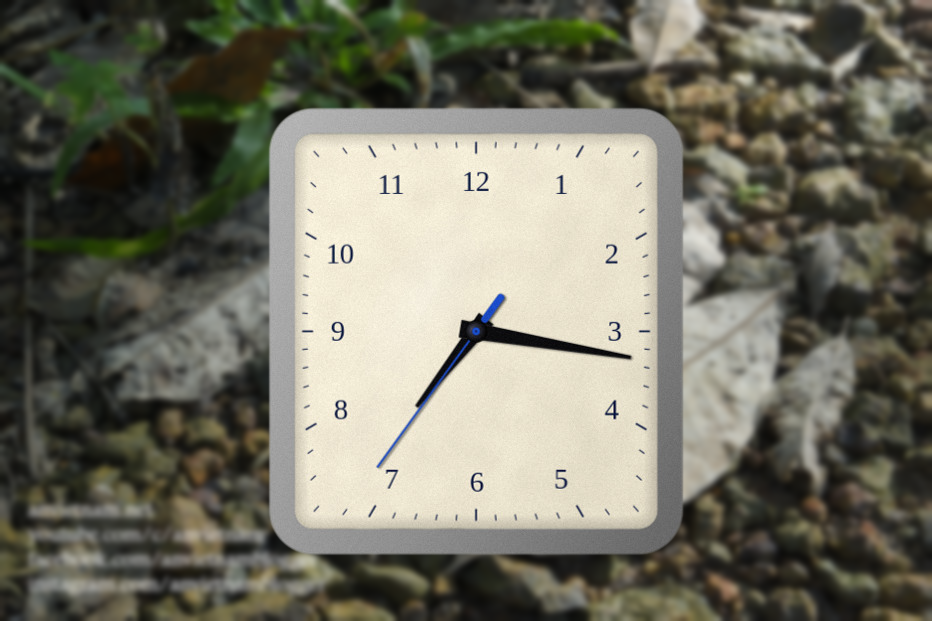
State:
7,16,36
